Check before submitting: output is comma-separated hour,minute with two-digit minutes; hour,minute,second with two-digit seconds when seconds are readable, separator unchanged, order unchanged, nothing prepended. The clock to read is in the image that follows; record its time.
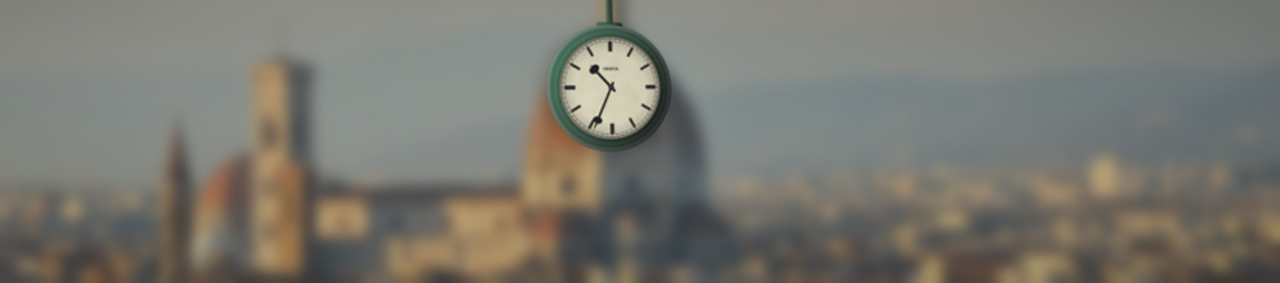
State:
10,34
